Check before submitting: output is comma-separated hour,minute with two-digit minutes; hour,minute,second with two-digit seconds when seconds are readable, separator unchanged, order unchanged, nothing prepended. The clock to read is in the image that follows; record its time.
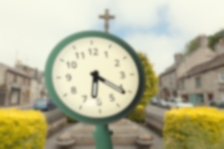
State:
6,21
